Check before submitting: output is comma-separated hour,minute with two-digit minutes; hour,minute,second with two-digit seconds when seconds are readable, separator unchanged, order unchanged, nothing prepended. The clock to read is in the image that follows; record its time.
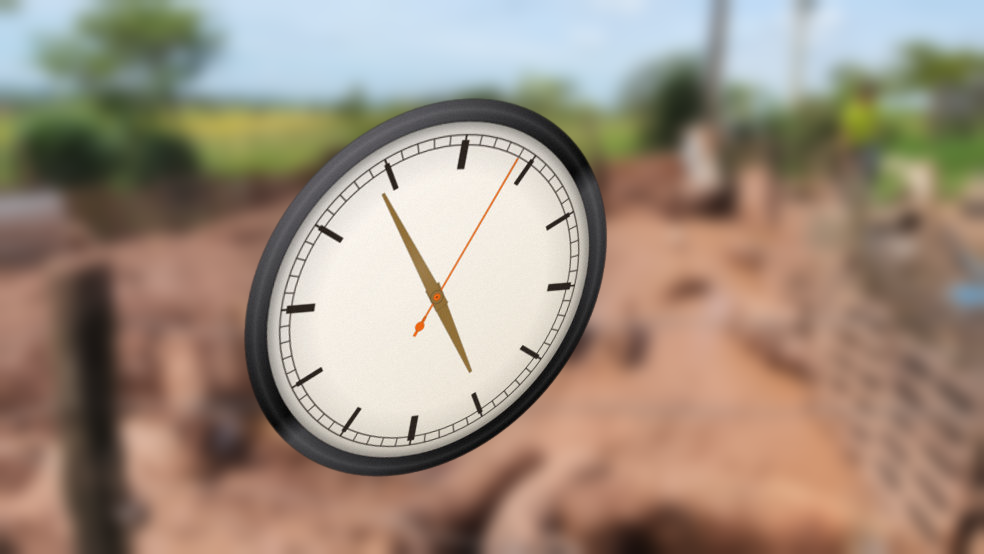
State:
4,54,04
